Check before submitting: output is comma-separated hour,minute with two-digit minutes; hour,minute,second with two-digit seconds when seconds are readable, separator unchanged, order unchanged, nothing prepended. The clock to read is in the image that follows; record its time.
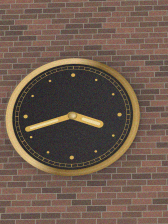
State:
3,42
